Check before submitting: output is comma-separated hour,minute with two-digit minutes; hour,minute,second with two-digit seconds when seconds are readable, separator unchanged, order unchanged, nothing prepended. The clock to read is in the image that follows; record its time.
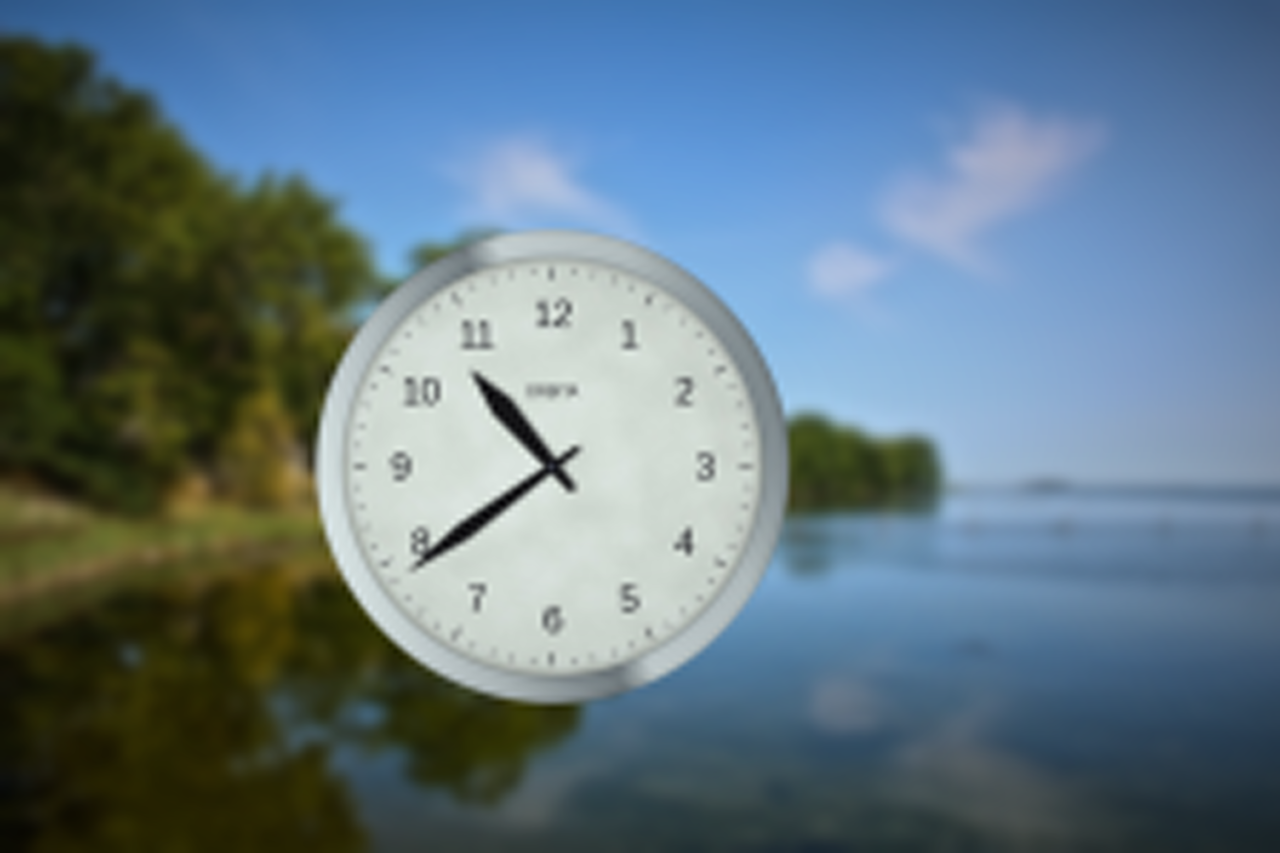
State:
10,39
